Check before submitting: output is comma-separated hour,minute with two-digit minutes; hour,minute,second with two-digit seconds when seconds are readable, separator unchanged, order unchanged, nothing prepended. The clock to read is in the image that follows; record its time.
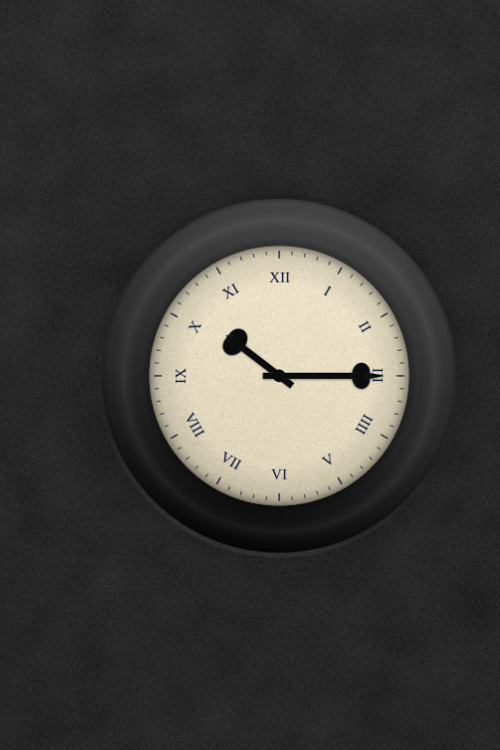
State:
10,15
